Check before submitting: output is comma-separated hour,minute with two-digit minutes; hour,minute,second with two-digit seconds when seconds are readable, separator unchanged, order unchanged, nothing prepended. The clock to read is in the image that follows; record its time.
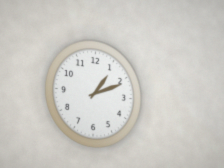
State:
1,11
